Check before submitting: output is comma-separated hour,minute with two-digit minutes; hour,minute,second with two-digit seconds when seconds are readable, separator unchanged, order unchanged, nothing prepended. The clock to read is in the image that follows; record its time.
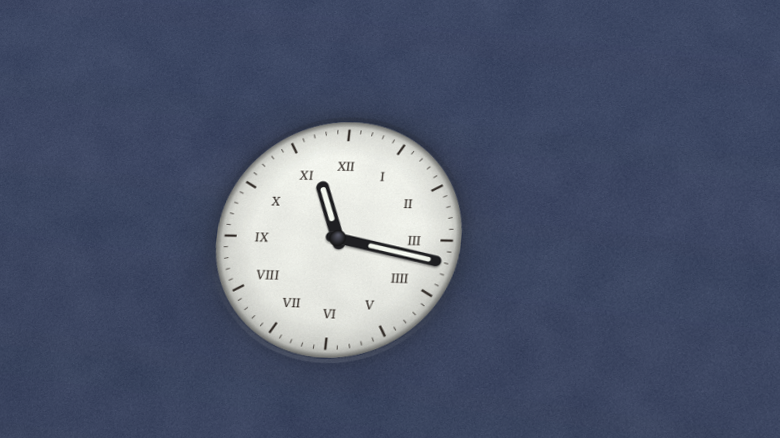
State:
11,17
